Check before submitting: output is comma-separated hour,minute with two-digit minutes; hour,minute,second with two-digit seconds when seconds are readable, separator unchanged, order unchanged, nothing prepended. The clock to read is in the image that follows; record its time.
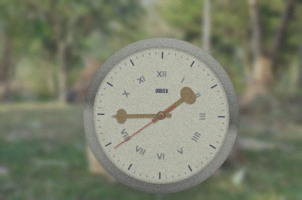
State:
1,44,39
